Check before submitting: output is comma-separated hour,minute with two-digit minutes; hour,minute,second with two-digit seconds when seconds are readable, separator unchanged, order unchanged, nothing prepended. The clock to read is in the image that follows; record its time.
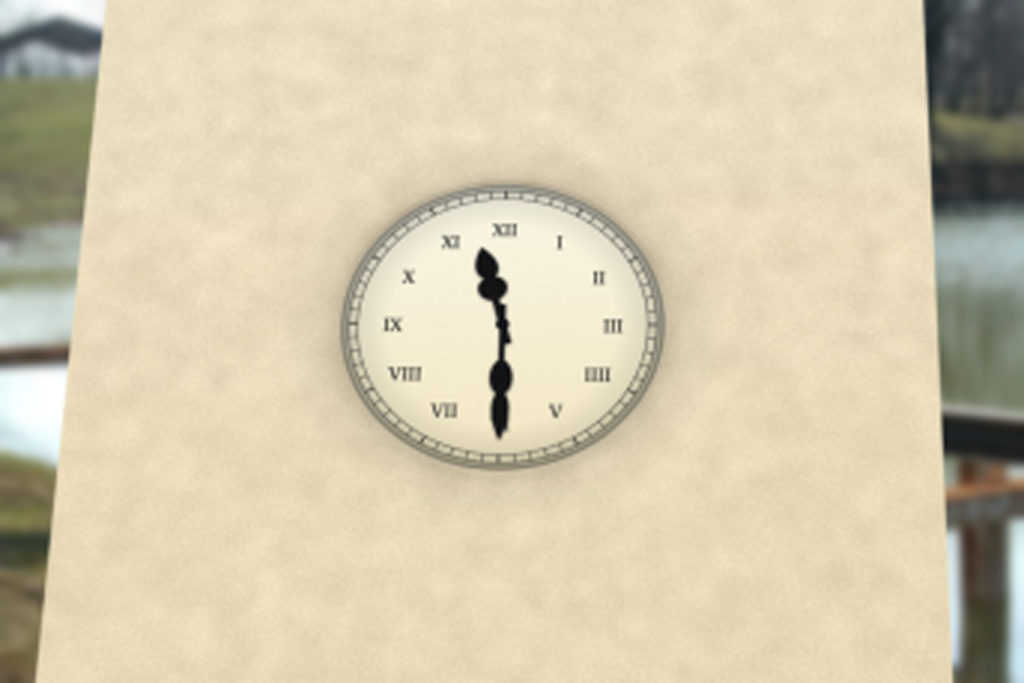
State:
11,30
